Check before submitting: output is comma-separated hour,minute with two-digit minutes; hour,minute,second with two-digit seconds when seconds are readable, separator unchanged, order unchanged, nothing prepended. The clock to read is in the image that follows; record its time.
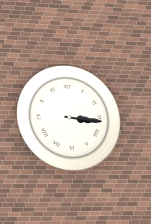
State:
3,16
